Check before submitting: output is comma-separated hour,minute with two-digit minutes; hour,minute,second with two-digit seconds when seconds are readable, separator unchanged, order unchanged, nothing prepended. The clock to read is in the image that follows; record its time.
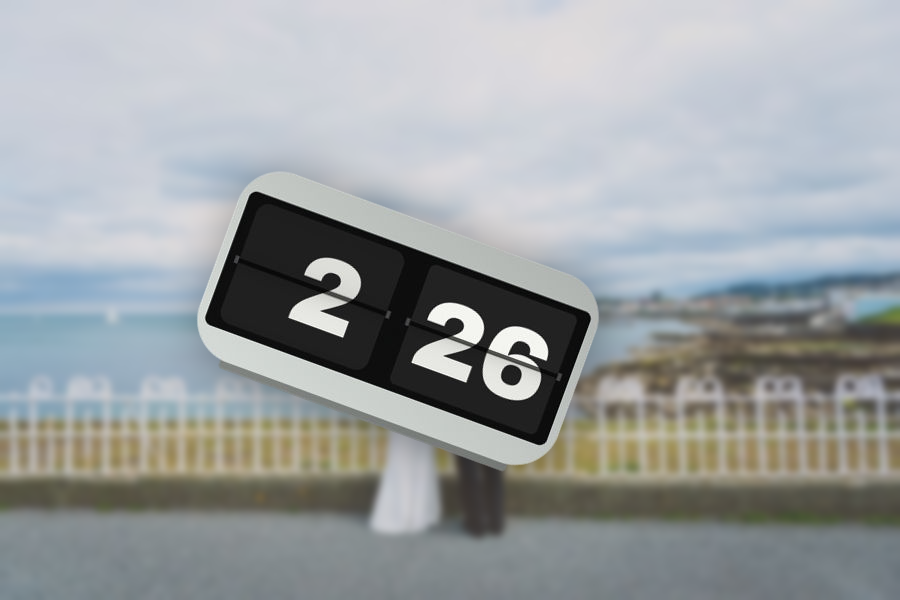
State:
2,26
